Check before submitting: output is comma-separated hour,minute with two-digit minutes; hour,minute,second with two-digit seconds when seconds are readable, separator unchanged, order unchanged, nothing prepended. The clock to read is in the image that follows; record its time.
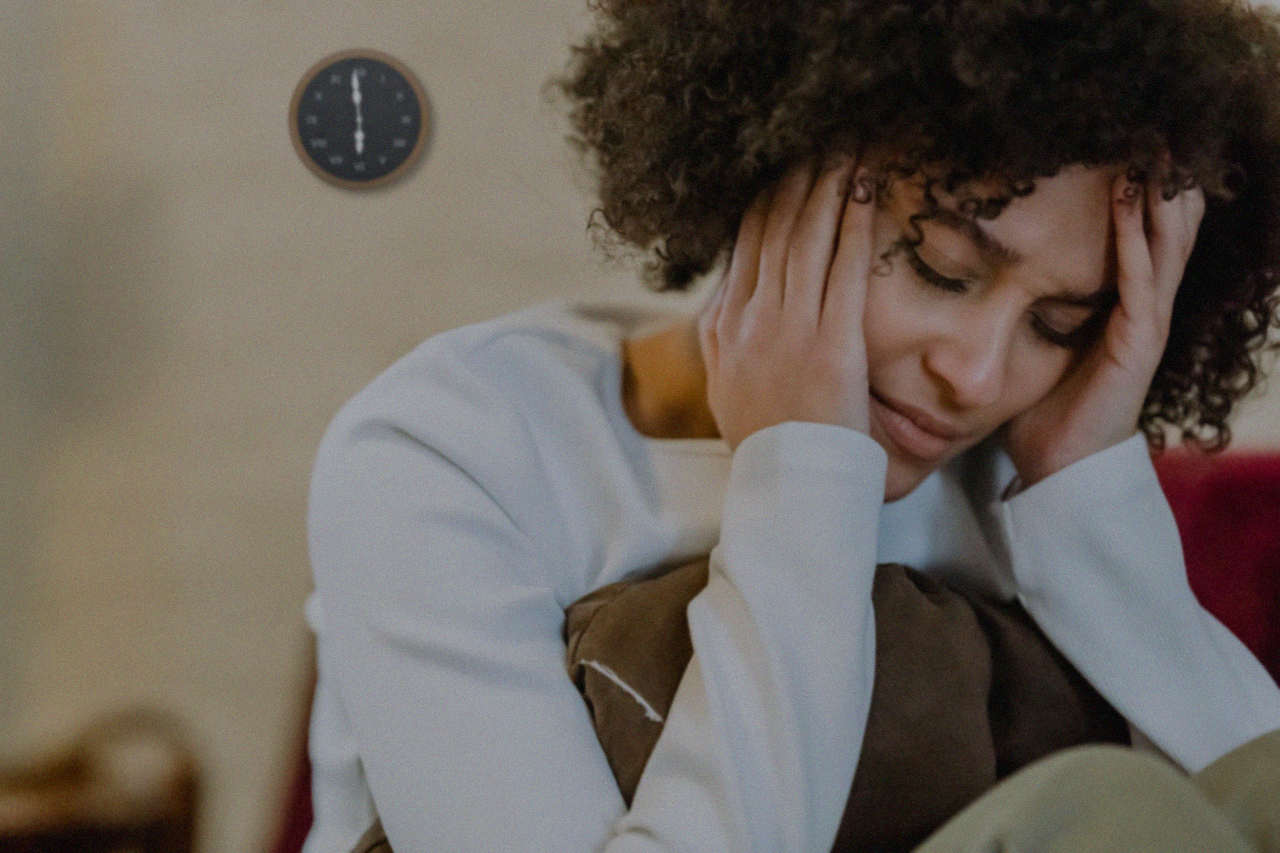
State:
5,59
